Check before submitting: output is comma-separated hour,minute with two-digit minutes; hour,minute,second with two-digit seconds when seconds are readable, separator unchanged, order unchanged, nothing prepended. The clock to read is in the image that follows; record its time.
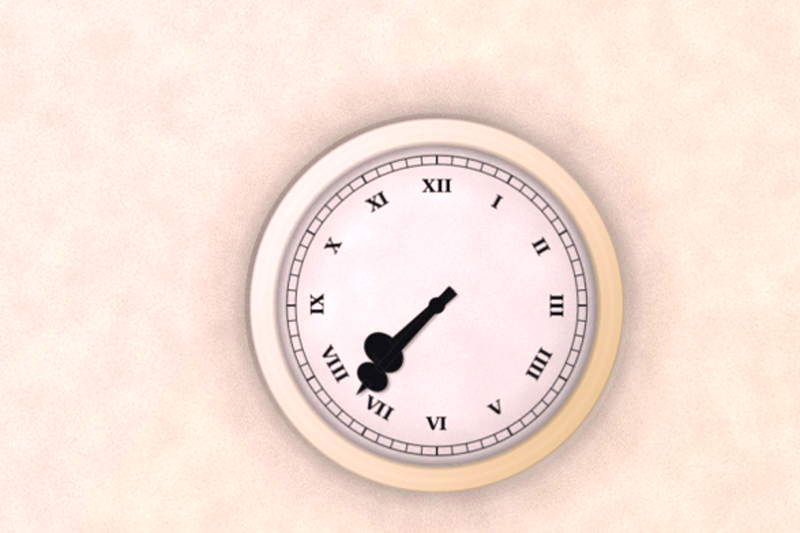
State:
7,37
